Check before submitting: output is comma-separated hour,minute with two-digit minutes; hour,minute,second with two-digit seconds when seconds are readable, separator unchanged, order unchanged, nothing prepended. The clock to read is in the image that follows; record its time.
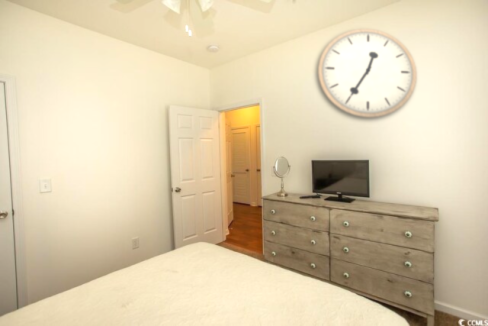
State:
12,35
